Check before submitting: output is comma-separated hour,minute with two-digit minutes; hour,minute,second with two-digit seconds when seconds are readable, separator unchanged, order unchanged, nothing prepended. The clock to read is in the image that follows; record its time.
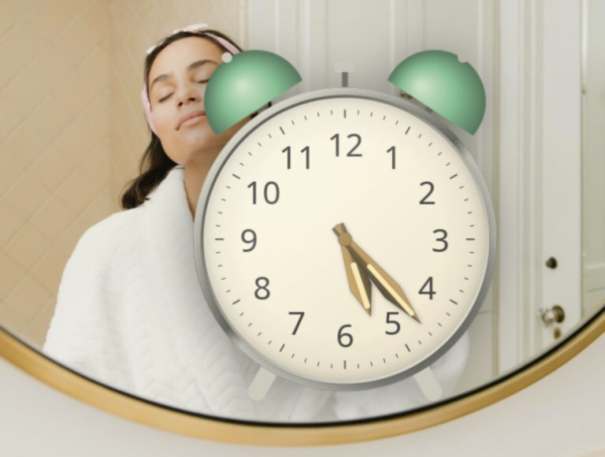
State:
5,23
